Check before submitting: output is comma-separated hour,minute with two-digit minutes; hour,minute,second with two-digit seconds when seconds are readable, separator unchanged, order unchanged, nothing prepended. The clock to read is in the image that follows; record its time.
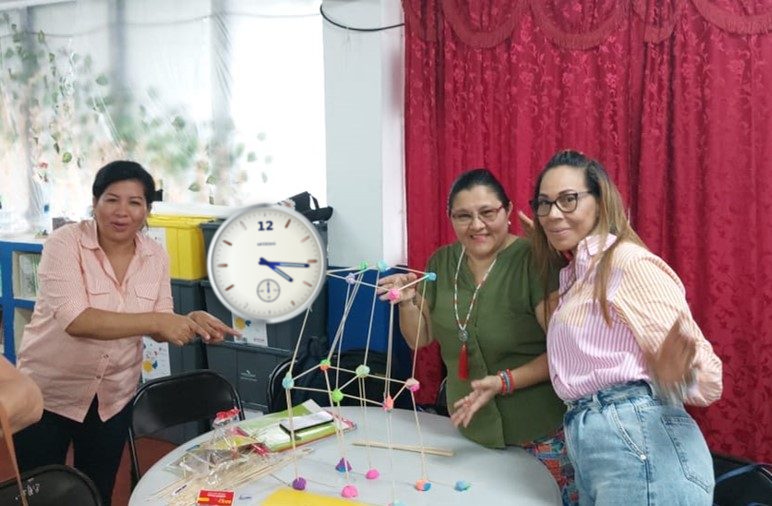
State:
4,16
